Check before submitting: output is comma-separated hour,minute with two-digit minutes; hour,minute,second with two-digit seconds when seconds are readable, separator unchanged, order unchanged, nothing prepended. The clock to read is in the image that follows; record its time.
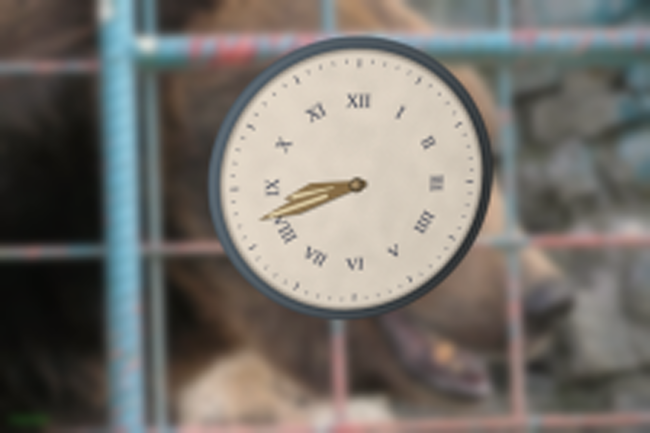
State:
8,42
